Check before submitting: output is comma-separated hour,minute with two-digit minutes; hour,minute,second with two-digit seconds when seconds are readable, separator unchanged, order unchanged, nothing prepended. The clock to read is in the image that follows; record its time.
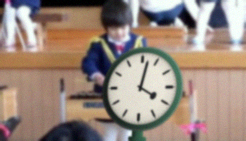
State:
4,02
